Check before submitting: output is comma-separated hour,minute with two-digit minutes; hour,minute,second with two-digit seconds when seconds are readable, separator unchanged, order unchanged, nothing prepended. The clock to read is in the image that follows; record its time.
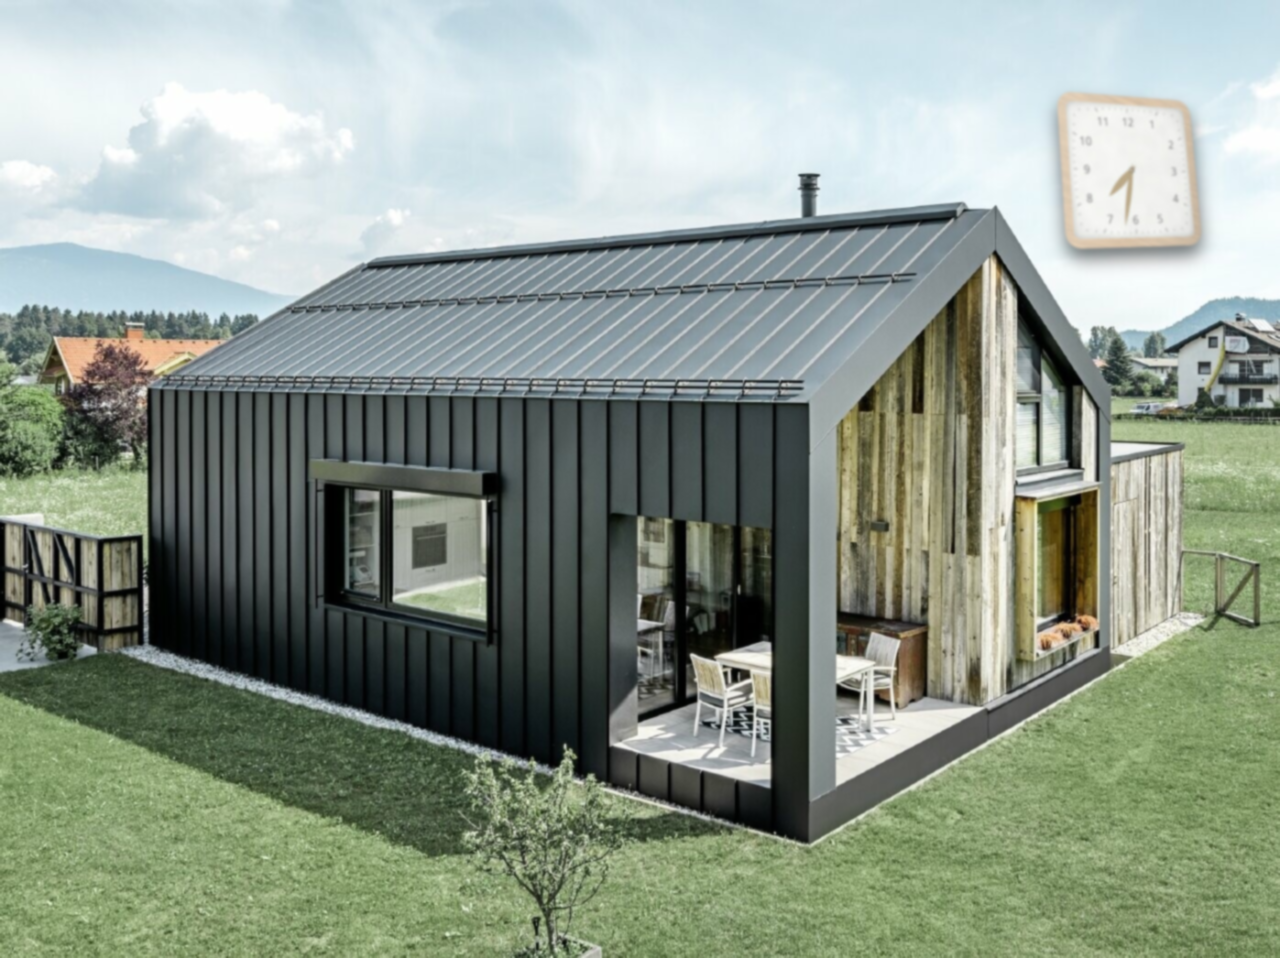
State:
7,32
